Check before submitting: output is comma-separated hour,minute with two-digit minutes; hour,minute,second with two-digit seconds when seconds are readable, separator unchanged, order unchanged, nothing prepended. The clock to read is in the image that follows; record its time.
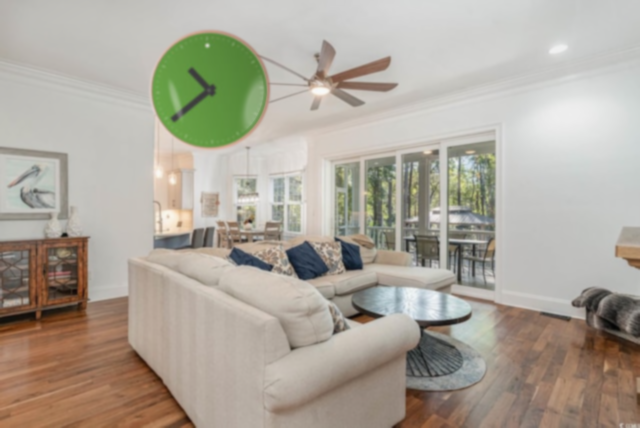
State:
10,39
